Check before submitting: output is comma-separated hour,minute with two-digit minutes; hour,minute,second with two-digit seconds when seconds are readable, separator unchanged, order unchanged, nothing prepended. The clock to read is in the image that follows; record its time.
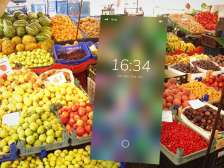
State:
16,34
